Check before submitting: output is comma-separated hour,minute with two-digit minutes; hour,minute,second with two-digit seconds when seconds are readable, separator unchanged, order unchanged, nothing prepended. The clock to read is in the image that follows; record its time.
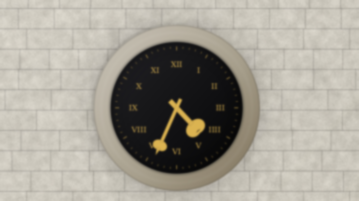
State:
4,34
